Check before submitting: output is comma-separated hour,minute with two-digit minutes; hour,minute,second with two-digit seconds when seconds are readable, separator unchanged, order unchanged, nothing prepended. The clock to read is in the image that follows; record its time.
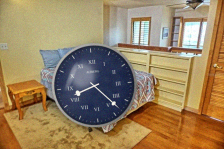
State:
8,23
